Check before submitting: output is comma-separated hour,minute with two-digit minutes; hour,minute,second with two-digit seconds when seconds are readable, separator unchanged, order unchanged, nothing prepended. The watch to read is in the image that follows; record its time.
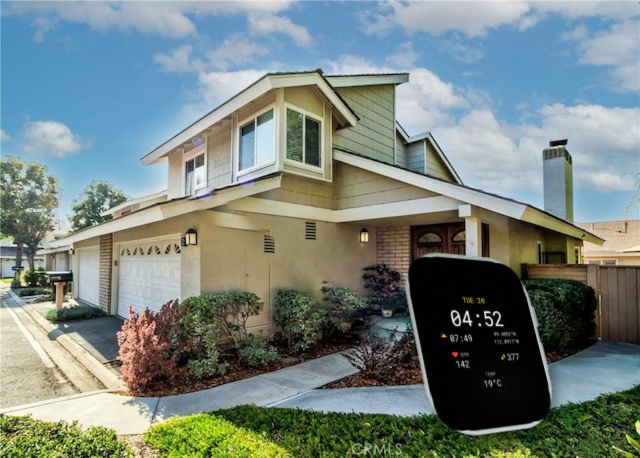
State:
4,52
